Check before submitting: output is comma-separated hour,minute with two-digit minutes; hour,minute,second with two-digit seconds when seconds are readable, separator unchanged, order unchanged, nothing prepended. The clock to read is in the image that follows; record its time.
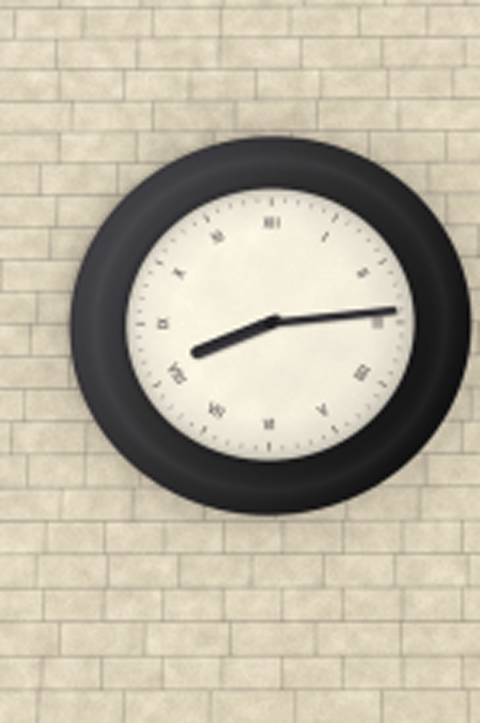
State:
8,14
